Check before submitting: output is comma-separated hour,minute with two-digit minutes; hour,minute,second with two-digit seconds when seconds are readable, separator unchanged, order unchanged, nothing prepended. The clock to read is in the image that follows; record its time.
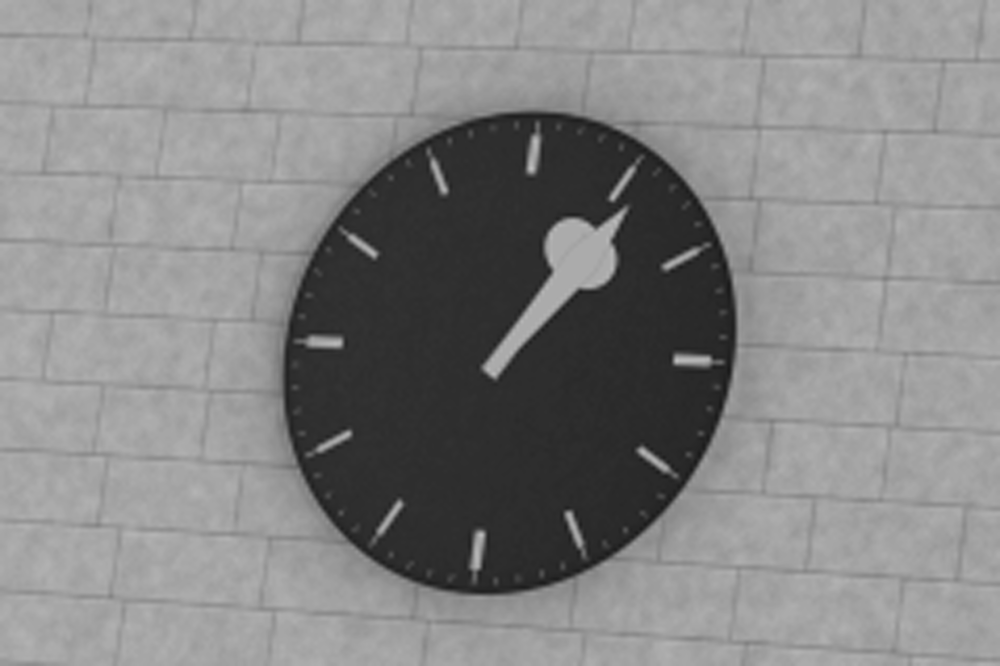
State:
1,06
